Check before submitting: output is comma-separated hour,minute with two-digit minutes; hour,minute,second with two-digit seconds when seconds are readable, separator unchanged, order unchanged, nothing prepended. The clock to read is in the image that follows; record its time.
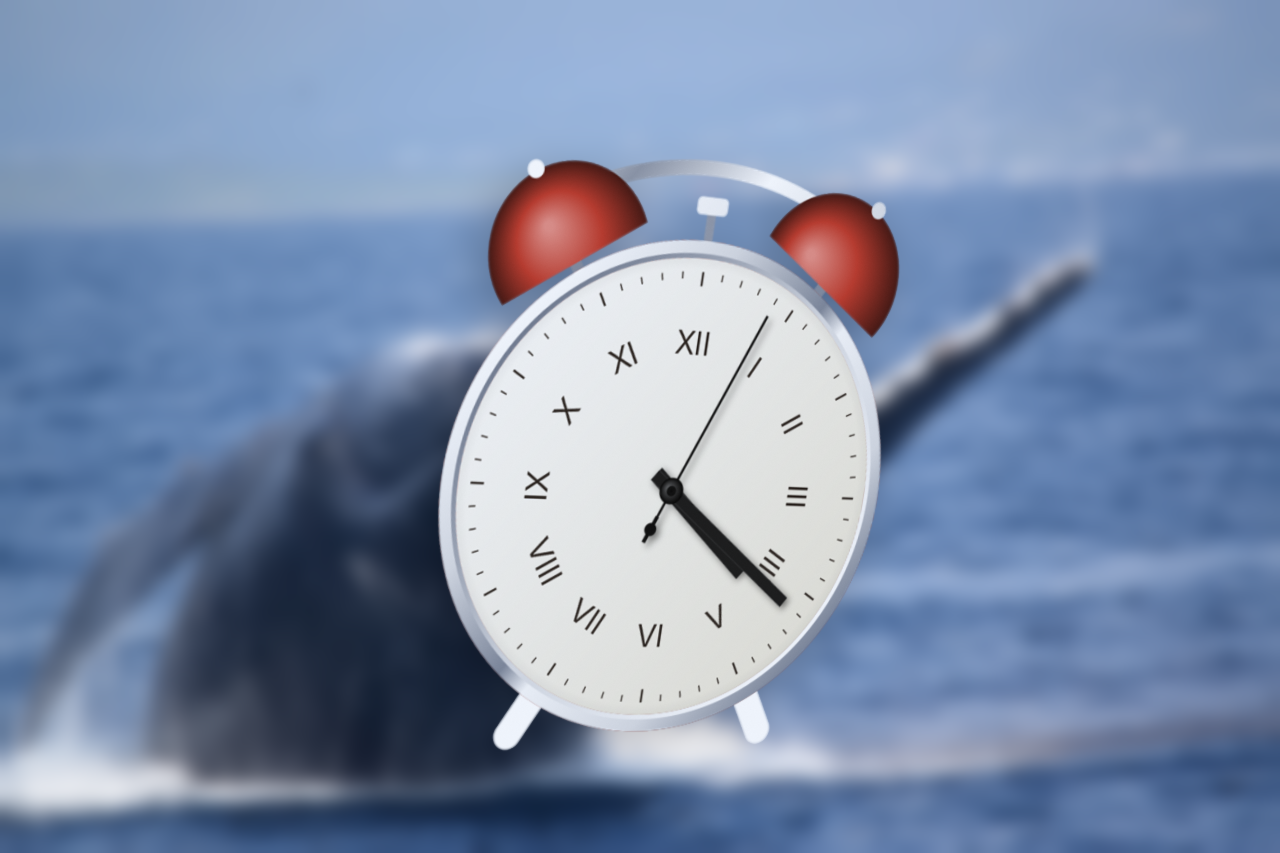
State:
4,21,04
